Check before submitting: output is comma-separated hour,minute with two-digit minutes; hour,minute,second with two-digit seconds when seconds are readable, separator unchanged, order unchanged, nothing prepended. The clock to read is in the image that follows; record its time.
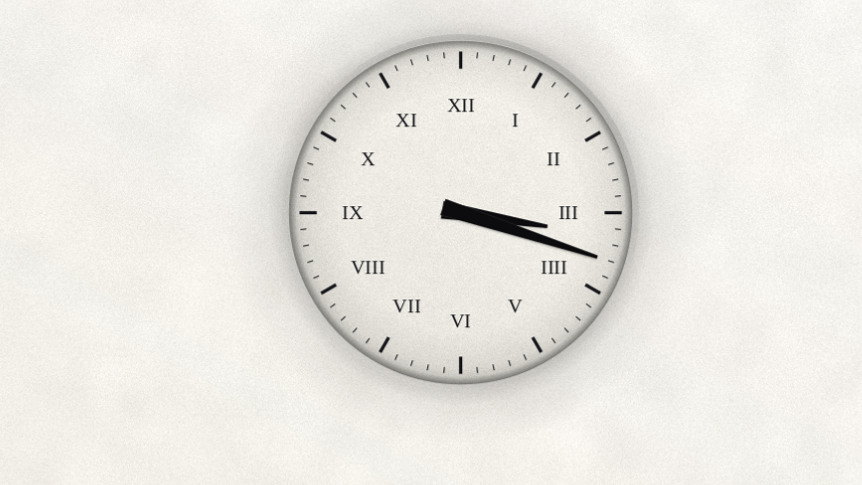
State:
3,18
